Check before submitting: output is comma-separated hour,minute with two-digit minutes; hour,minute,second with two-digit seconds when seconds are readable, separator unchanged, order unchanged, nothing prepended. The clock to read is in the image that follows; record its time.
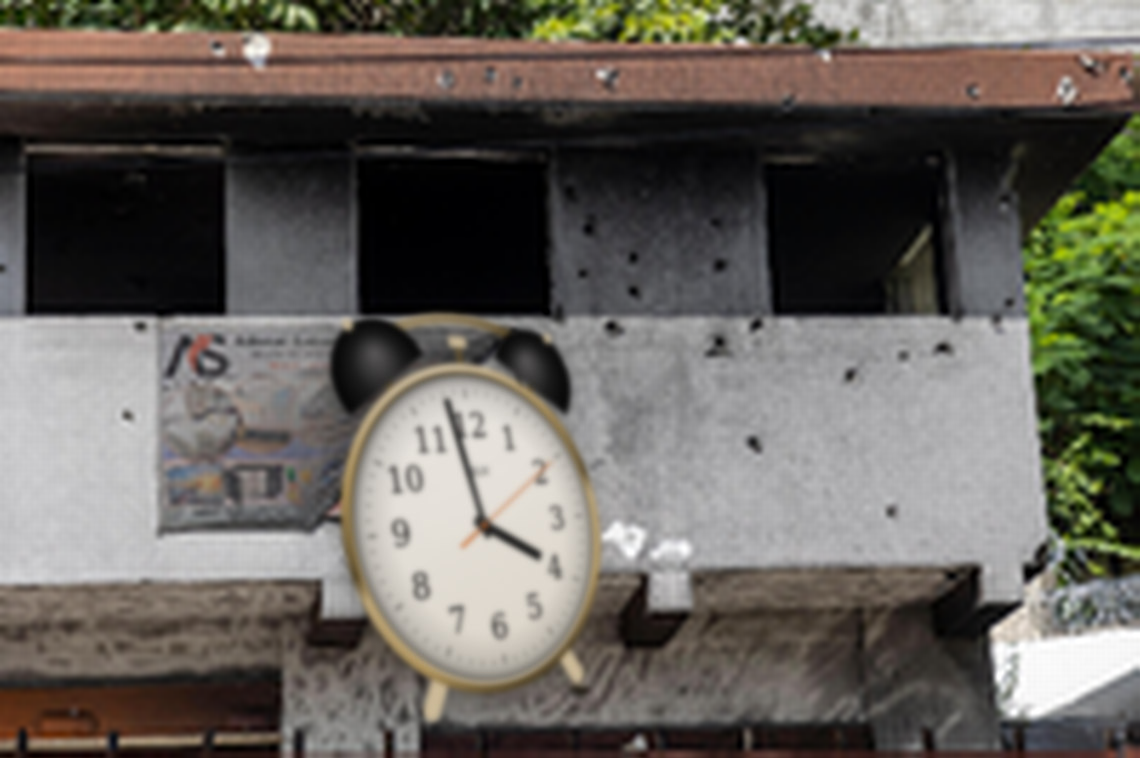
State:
3,58,10
